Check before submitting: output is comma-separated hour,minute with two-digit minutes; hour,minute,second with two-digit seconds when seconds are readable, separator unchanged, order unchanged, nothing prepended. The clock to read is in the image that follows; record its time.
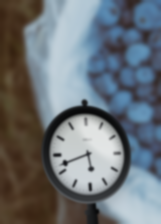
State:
5,42
